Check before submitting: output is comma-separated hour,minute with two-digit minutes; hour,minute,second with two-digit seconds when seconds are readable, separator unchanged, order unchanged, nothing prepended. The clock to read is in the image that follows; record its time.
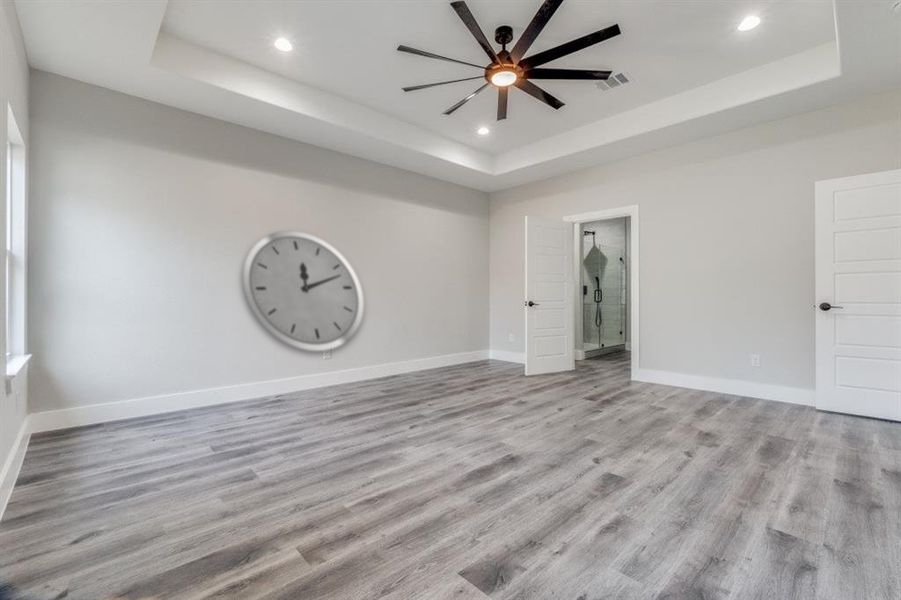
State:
12,12
